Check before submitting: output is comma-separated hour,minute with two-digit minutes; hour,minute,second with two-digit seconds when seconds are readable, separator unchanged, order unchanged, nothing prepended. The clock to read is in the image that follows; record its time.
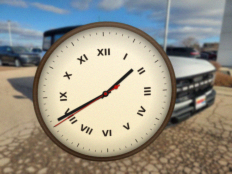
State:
1,40,40
